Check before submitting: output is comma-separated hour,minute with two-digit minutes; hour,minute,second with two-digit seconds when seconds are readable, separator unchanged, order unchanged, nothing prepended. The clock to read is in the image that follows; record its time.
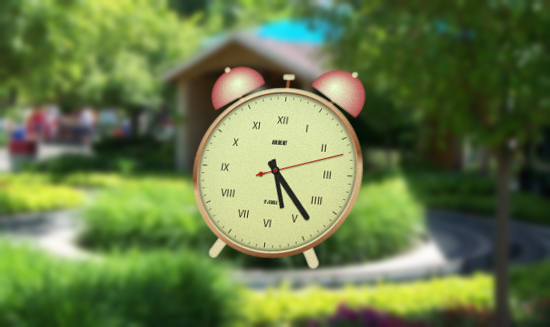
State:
5,23,12
